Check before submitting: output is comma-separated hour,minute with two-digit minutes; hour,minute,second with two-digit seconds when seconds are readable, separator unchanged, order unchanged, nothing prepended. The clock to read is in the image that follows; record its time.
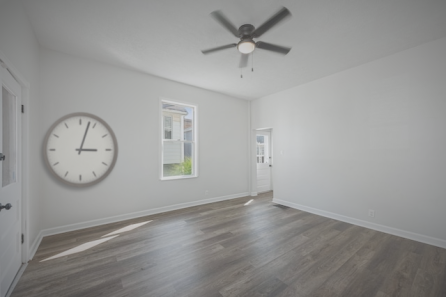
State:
3,03
